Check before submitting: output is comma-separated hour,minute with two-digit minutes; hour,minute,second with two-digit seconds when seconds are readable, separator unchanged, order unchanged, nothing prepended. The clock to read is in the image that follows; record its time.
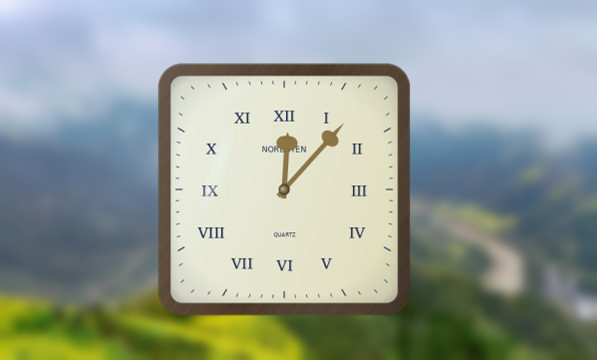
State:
12,07
